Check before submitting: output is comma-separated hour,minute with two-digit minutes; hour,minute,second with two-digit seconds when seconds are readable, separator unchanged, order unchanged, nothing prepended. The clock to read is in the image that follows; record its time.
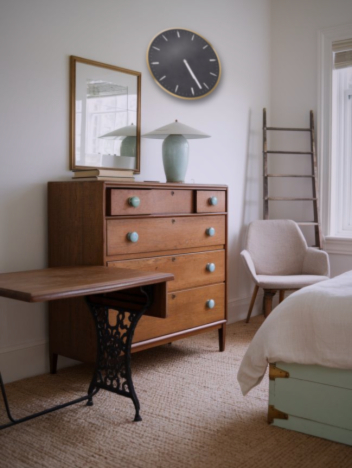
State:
5,27
